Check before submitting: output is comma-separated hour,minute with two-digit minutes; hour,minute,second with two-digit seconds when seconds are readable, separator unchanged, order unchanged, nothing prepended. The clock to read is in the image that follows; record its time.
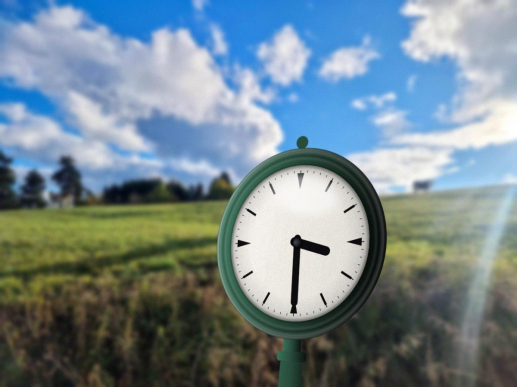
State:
3,30
